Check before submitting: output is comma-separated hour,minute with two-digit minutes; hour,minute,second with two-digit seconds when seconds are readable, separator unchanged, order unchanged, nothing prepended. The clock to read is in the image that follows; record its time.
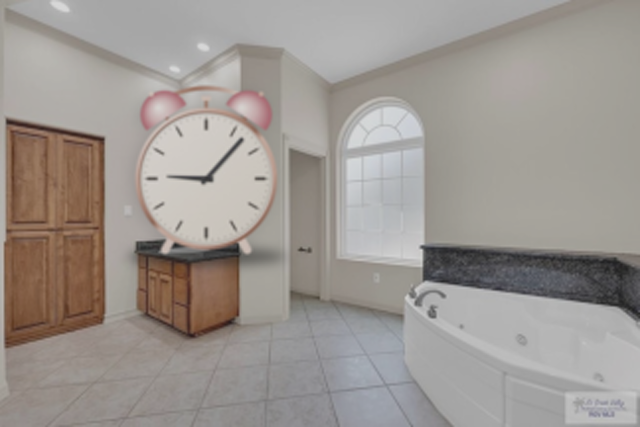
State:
9,07
